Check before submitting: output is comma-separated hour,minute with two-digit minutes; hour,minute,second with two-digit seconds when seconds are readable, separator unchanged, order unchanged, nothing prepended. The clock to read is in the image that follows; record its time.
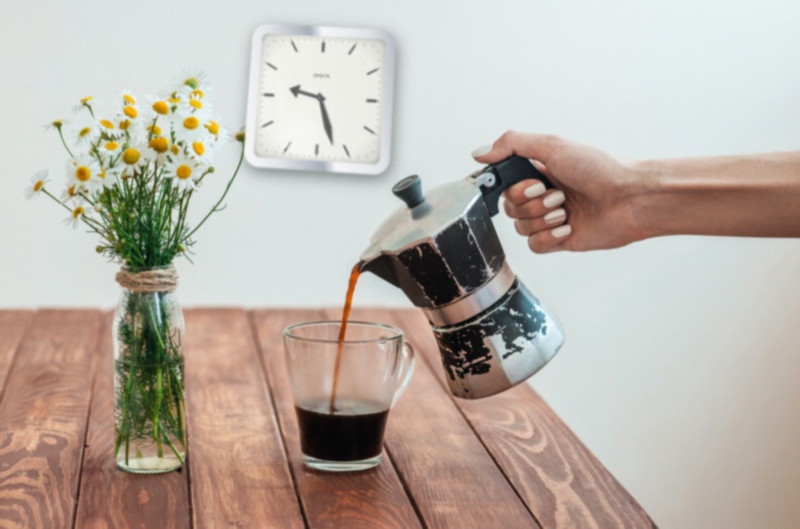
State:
9,27
